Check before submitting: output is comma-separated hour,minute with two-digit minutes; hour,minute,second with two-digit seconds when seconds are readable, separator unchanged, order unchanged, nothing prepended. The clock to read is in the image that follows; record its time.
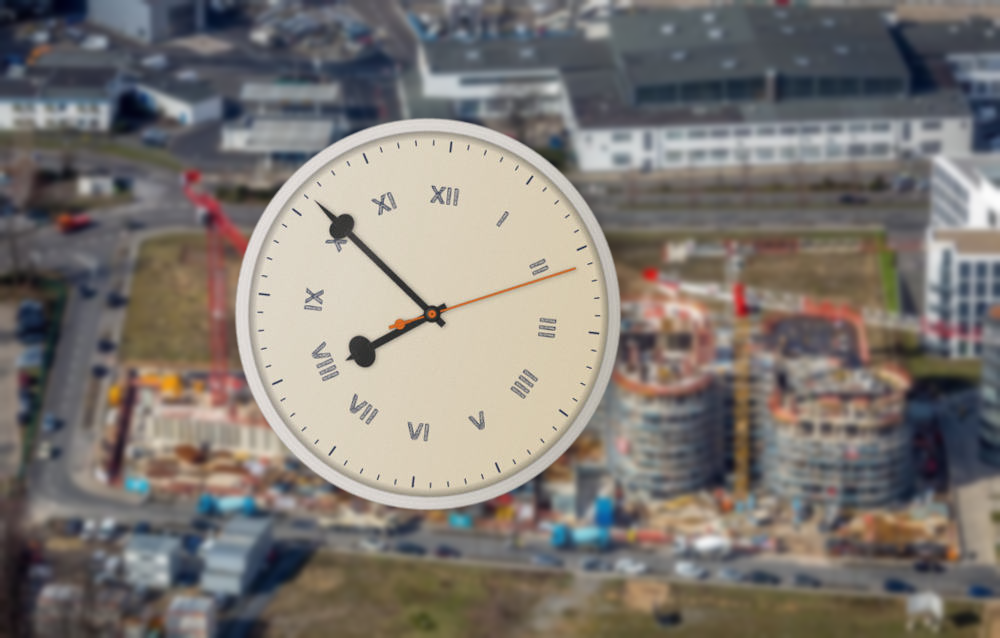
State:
7,51,11
